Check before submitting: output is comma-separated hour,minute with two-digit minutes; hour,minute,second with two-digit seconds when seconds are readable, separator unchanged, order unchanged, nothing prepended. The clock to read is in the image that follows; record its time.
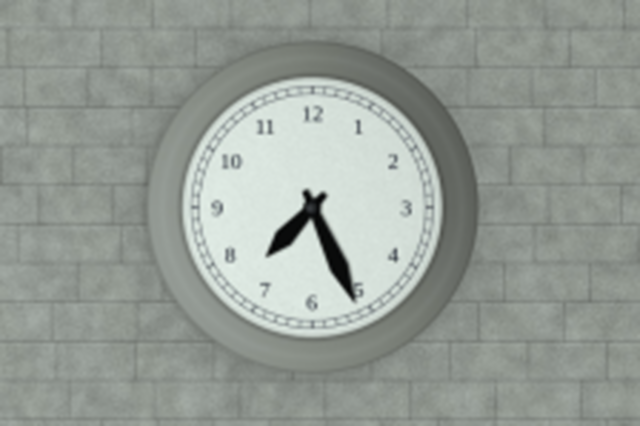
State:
7,26
